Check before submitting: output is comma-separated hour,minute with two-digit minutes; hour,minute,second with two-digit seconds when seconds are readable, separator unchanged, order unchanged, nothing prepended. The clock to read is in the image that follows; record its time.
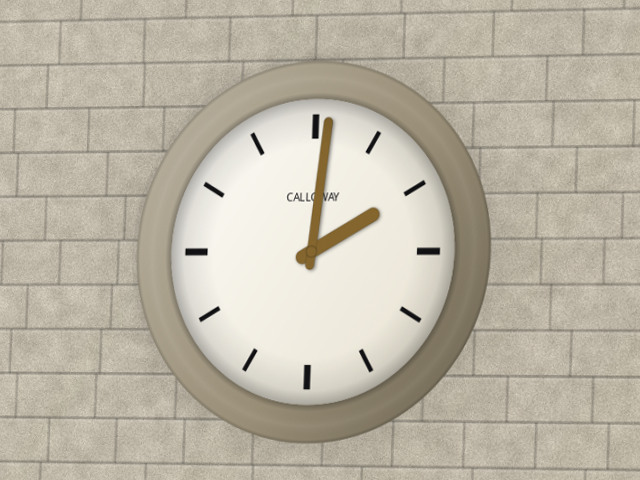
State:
2,01
